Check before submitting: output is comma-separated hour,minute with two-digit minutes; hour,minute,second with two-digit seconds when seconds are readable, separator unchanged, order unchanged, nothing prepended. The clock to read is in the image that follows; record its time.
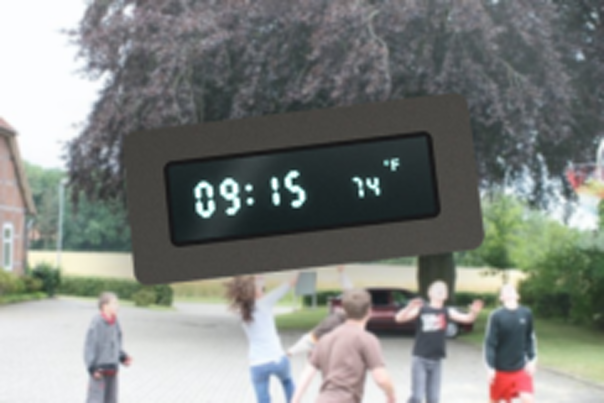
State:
9,15
